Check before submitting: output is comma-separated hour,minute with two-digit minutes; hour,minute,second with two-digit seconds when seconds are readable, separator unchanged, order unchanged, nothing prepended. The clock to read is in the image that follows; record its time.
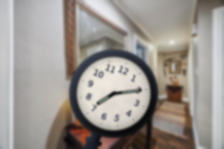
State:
7,10
